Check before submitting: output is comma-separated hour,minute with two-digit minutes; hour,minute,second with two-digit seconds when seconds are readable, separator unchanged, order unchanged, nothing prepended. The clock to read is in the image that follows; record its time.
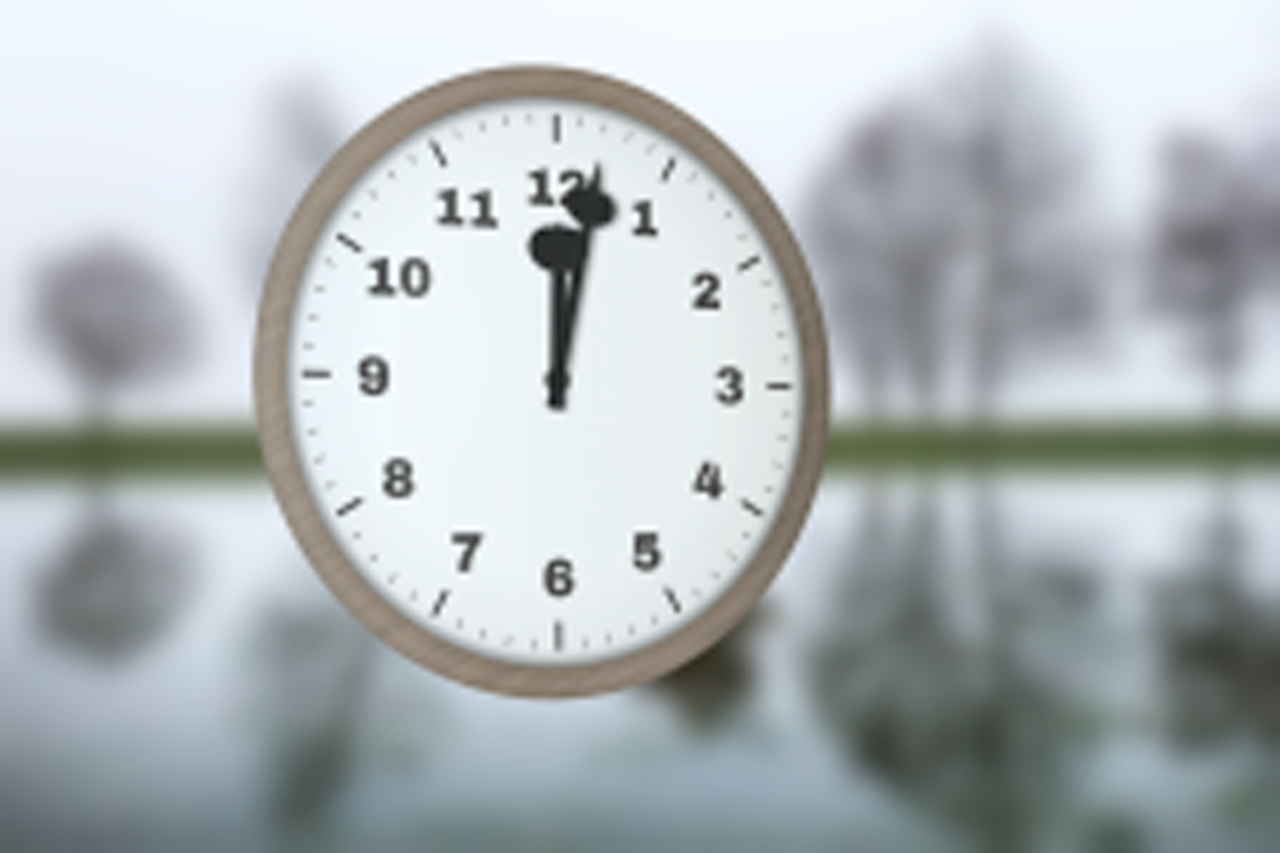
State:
12,02
